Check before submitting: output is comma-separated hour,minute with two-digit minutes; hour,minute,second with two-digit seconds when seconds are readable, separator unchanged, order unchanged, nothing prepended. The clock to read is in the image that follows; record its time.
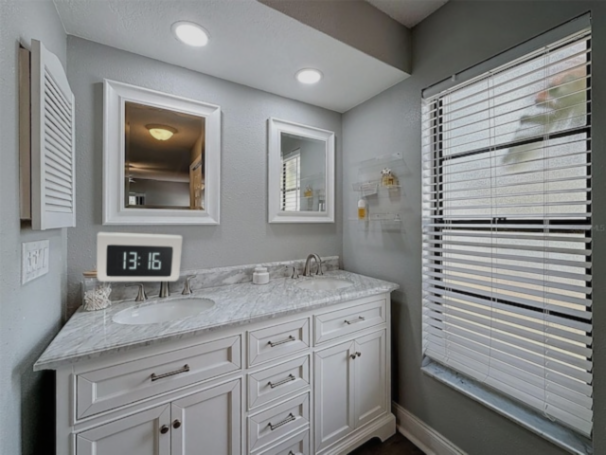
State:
13,16
